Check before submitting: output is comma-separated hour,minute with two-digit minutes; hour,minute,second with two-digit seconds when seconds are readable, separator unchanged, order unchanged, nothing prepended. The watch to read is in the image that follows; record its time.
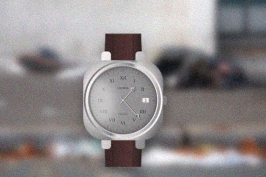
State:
1,23
